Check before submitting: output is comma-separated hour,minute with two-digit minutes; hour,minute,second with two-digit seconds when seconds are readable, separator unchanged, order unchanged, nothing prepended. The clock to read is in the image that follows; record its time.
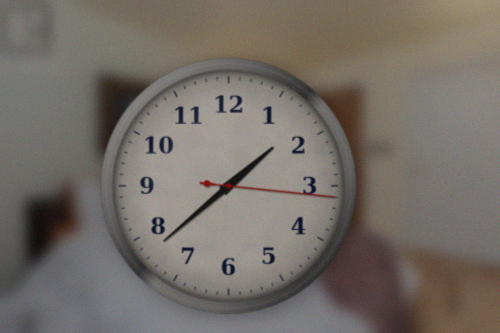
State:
1,38,16
